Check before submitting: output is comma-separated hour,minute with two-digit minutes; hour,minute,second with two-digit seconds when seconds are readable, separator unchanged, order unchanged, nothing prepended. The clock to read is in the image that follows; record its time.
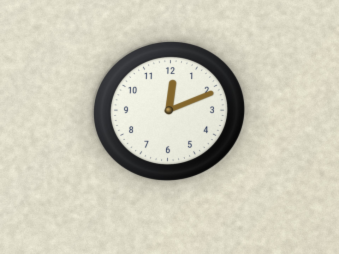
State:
12,11
